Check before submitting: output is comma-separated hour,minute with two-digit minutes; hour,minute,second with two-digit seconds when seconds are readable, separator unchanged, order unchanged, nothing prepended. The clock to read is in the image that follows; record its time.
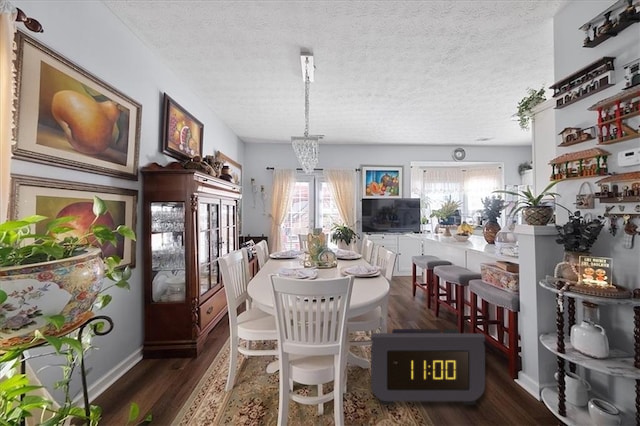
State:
11,00
